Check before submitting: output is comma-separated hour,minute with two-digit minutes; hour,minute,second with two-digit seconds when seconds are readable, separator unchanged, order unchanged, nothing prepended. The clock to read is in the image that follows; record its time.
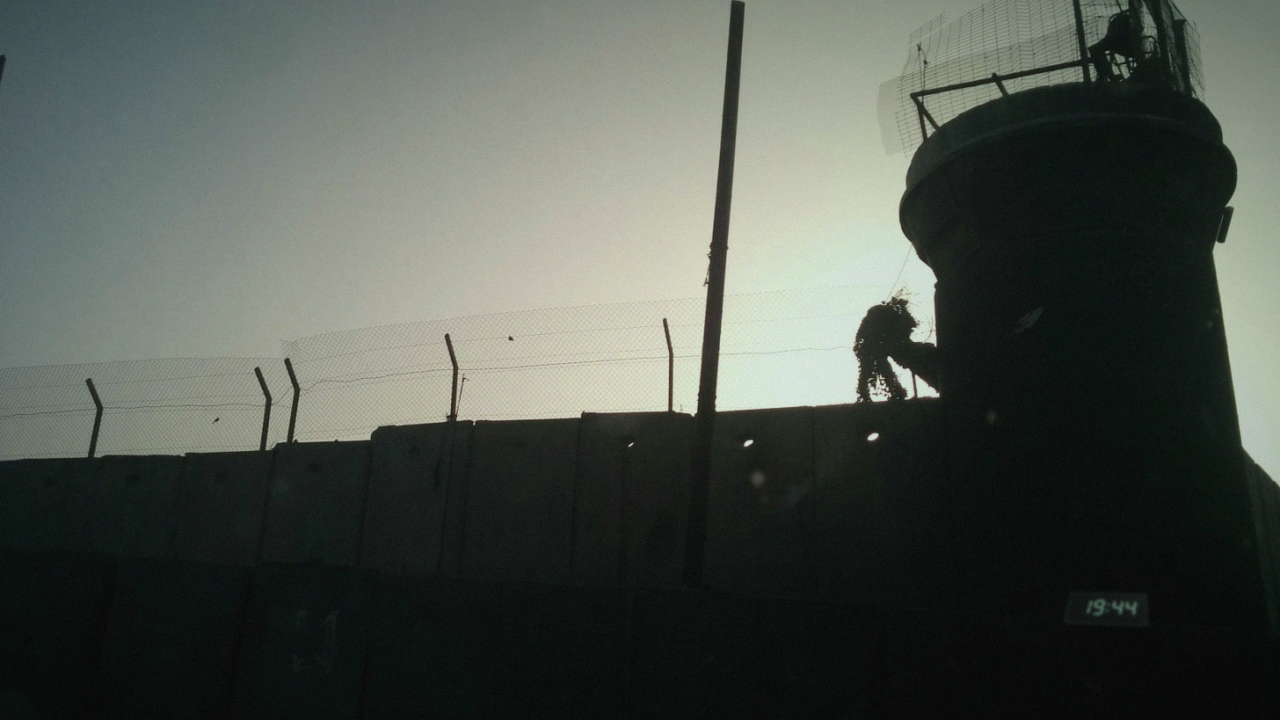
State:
19,44
